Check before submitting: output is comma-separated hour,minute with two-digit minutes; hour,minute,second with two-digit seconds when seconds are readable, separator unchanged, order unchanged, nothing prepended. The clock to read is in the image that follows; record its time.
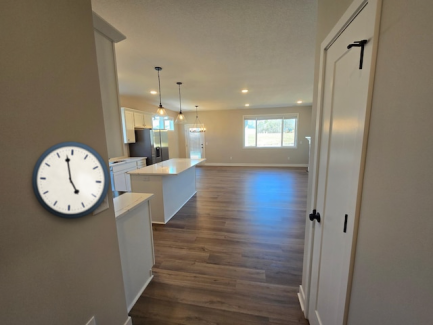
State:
4,58
